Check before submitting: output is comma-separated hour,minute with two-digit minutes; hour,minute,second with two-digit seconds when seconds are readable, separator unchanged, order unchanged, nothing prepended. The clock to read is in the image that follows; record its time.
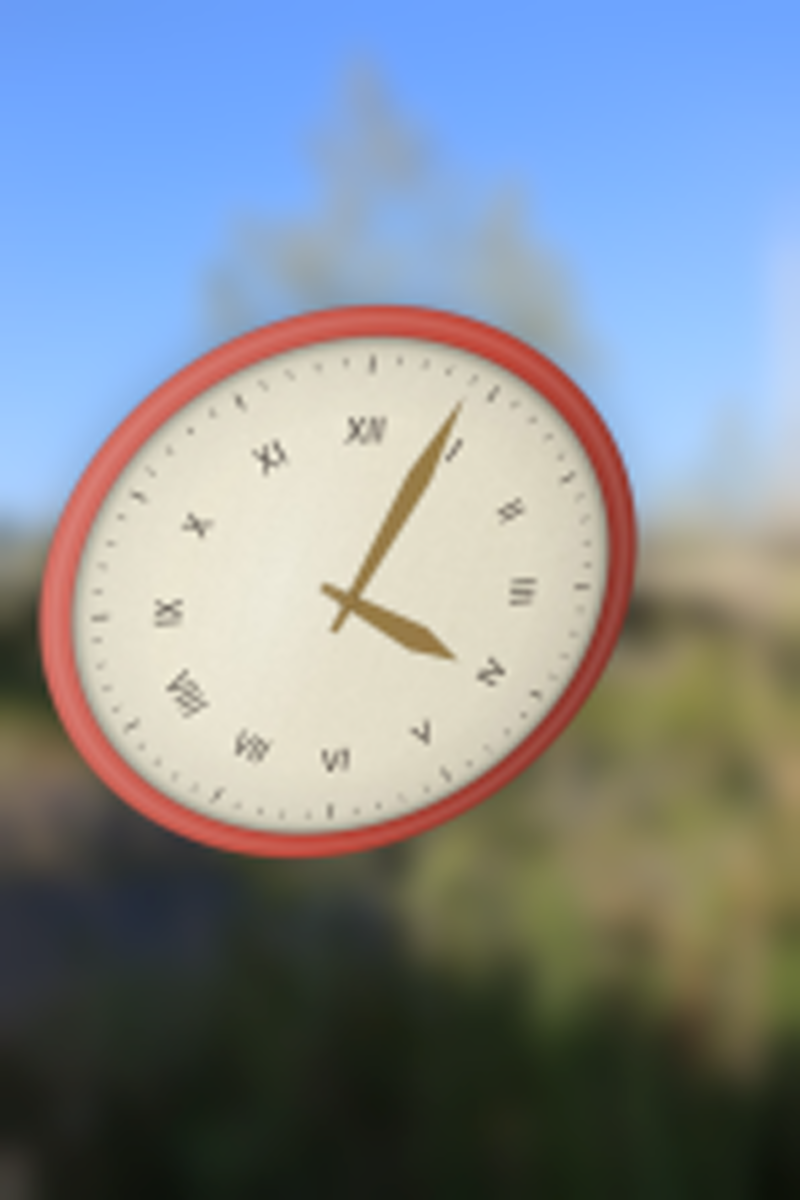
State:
4,04
